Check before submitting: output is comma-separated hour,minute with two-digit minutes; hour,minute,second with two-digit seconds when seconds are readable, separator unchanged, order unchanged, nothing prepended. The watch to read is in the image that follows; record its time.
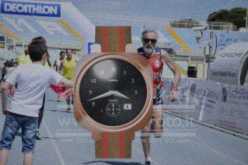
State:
3,42
